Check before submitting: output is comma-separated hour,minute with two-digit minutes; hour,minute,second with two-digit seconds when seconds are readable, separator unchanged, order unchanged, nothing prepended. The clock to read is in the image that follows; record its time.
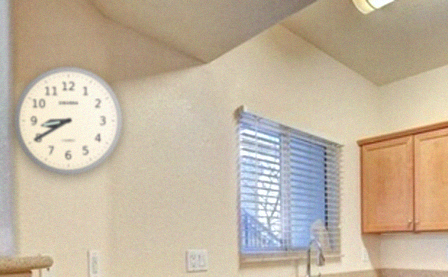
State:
8,40
